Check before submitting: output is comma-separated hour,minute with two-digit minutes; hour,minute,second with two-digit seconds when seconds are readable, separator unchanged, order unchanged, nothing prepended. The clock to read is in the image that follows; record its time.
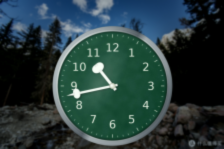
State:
10,43
